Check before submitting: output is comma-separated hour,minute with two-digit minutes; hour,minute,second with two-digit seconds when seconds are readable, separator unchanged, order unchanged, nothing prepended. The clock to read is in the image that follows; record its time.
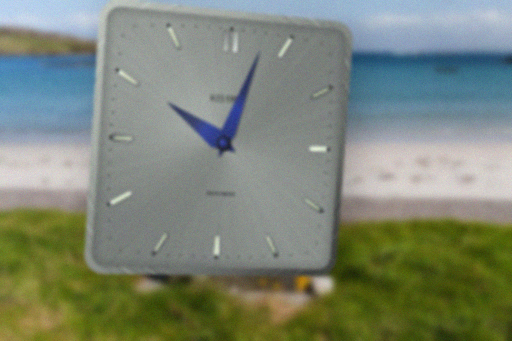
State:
10,03
